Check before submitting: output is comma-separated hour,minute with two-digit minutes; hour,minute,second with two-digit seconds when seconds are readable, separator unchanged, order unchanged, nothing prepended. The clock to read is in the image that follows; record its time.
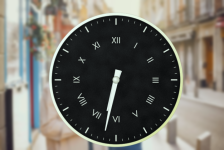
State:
6,32
